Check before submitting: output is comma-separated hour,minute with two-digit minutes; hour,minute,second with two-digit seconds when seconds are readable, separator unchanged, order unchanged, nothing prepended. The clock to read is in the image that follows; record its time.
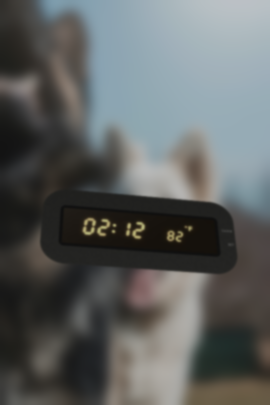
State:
2,12
